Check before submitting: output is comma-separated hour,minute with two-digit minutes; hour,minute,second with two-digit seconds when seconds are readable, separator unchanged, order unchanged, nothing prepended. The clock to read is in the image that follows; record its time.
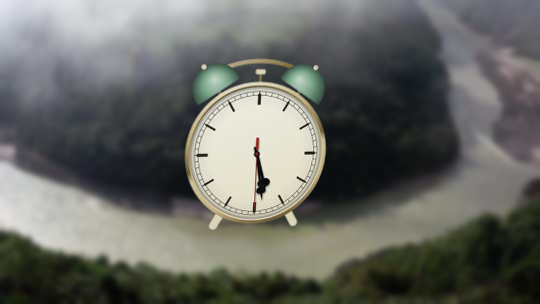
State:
5,28,30
